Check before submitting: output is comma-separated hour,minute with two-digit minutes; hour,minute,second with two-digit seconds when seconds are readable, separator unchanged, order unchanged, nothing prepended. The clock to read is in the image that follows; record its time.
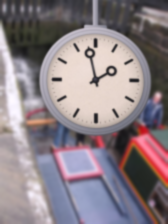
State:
1,58
